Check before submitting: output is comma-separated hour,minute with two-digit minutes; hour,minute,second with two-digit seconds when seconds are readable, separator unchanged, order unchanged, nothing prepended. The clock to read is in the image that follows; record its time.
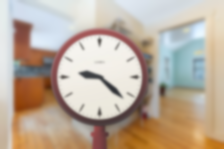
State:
9,22
